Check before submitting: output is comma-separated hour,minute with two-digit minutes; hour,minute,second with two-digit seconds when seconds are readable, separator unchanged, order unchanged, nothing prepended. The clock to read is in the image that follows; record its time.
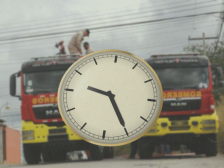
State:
9,25
